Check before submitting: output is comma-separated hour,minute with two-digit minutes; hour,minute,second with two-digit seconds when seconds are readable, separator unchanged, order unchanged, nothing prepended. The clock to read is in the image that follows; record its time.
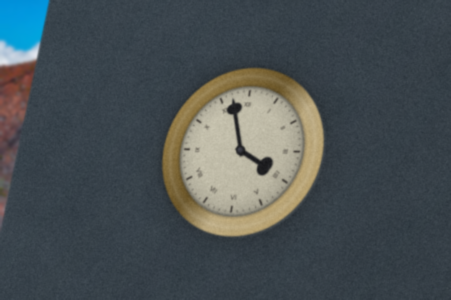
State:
3,57
